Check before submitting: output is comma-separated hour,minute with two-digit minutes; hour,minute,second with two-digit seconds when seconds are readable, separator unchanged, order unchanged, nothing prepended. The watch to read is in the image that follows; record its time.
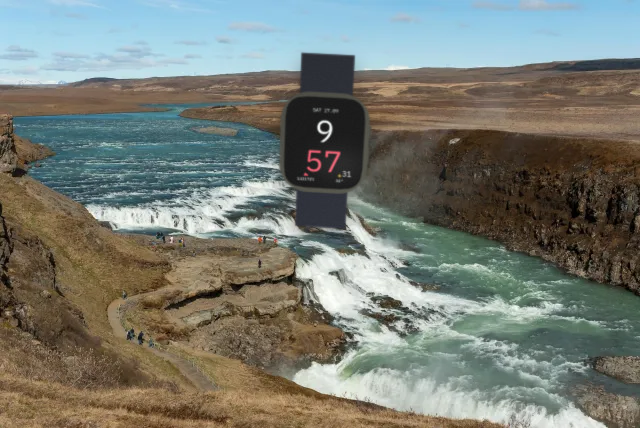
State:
9,57
